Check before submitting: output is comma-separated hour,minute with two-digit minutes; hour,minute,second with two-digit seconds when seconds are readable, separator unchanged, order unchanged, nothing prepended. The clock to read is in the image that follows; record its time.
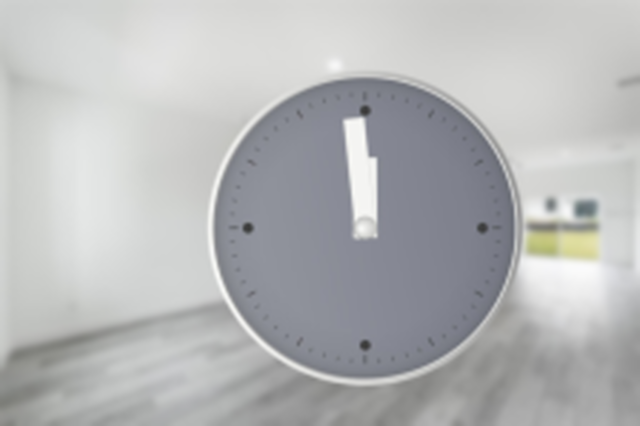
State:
11,59
